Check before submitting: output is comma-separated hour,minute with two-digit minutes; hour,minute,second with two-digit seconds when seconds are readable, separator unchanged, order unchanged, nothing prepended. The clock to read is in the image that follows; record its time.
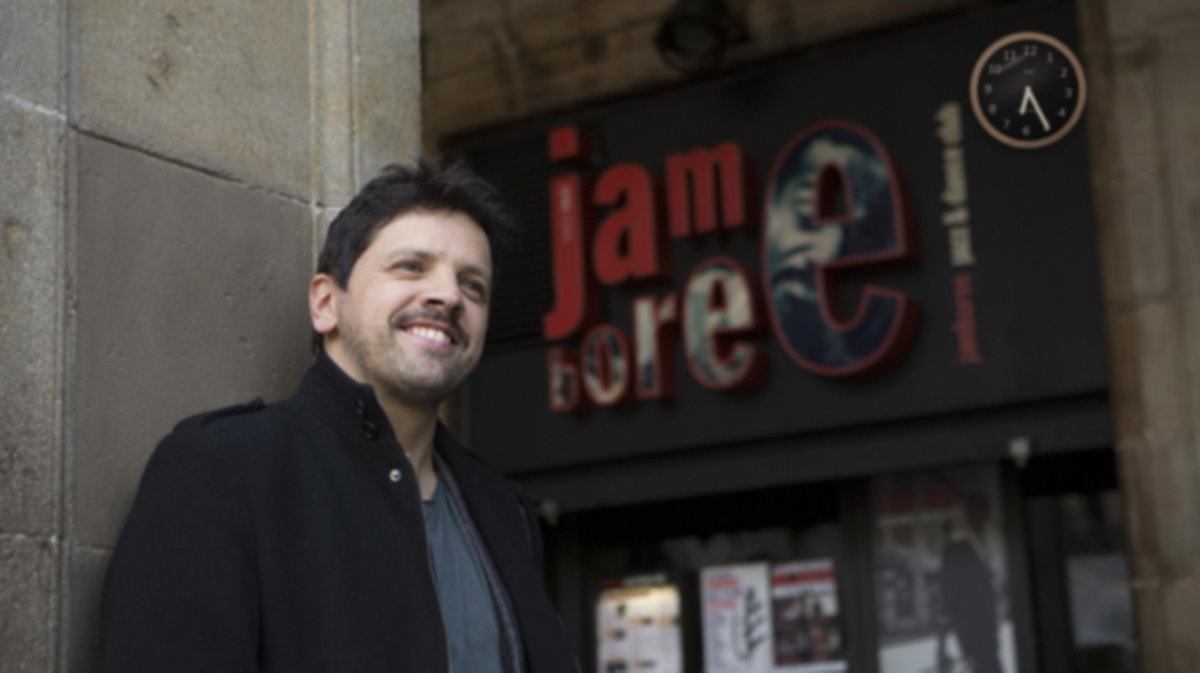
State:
6,25
